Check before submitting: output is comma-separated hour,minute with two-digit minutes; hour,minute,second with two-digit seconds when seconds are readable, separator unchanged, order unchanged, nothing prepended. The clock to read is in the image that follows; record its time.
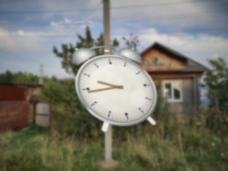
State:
9,44
